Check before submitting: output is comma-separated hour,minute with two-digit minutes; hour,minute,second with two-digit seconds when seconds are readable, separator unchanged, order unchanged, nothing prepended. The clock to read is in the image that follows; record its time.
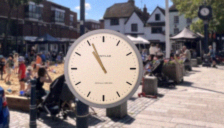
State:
10,56
